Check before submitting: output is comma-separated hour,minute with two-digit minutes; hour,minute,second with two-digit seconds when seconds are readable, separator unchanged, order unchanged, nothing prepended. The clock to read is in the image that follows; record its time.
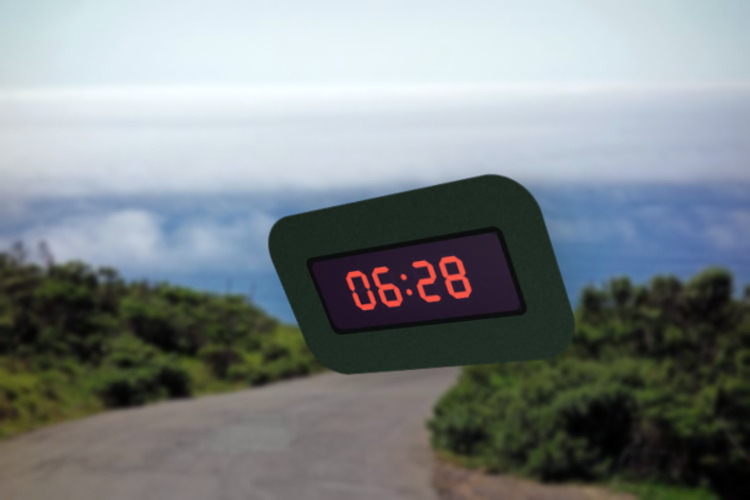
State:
6,28
